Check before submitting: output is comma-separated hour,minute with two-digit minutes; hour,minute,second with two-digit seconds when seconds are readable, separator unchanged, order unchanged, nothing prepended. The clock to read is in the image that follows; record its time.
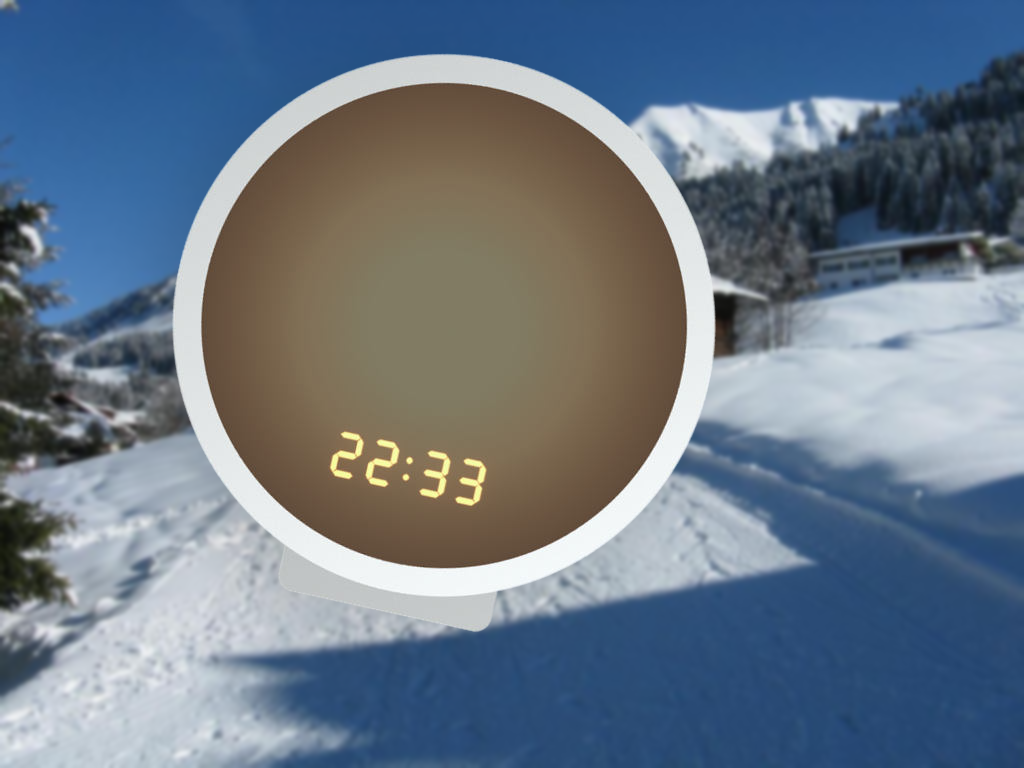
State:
22,33
